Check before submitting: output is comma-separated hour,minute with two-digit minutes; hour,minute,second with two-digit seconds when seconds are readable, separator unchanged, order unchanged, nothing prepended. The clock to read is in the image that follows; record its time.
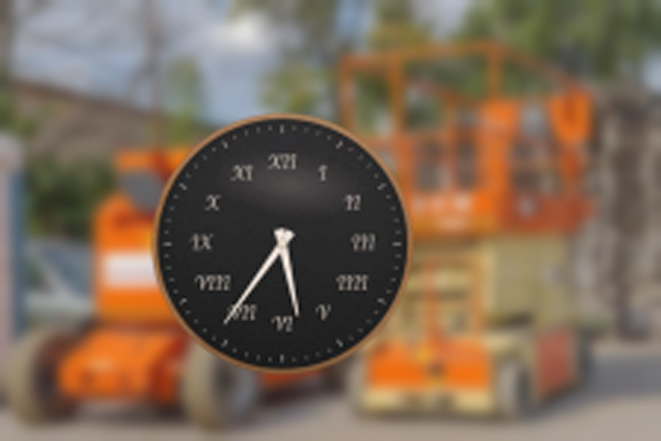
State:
5,36
